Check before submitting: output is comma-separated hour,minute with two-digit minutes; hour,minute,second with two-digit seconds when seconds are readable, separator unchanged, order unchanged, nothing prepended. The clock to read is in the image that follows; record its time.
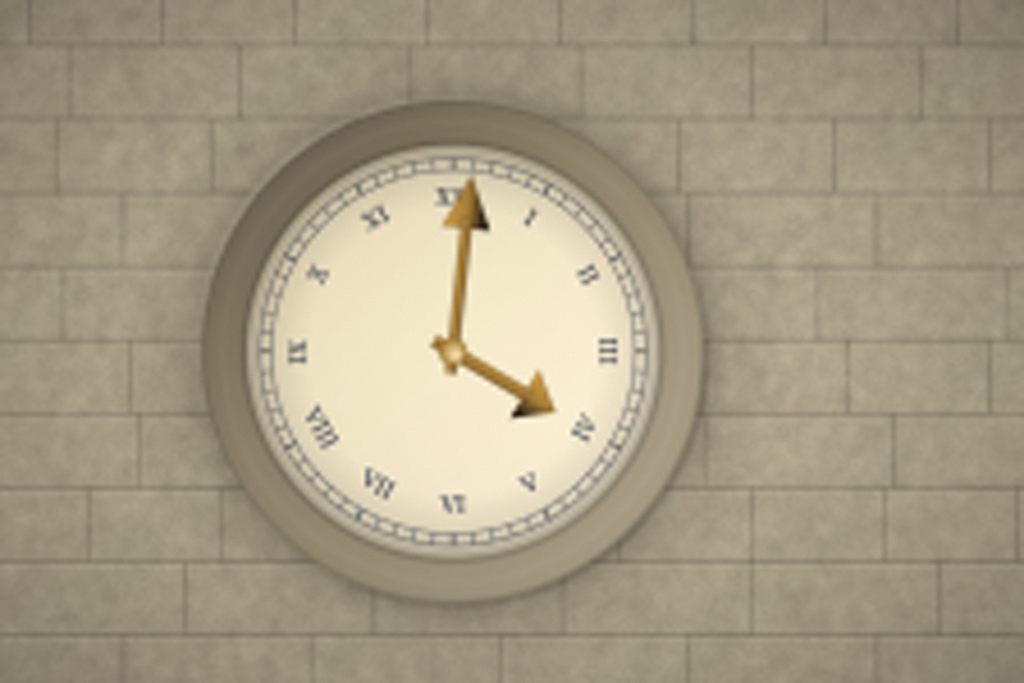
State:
4,01
